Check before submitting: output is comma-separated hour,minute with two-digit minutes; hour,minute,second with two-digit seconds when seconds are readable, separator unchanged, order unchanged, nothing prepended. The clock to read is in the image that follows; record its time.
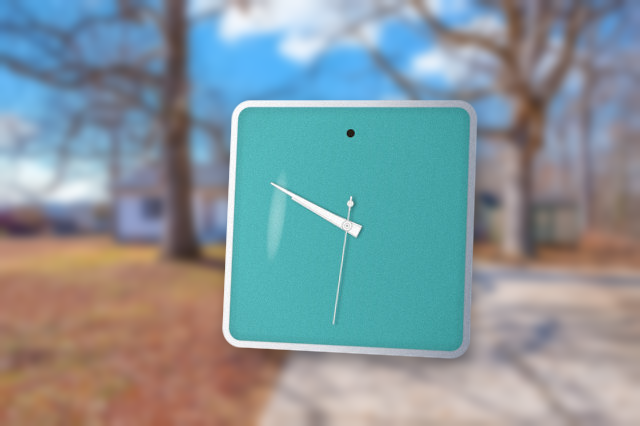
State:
9,49,31
